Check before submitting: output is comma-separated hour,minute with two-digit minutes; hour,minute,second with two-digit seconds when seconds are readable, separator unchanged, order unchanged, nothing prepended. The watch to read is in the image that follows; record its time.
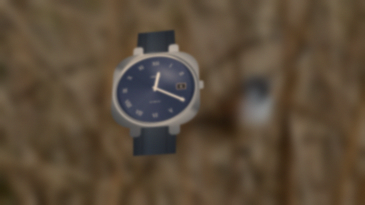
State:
12,20
